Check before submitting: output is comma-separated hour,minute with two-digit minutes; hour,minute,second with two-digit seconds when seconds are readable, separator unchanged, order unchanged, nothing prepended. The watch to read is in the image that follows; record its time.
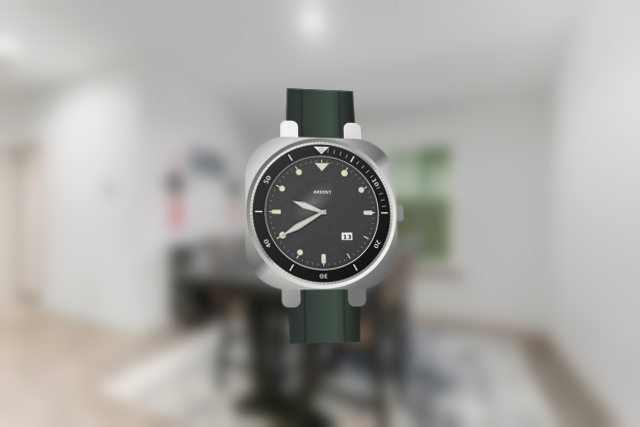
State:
9,40
